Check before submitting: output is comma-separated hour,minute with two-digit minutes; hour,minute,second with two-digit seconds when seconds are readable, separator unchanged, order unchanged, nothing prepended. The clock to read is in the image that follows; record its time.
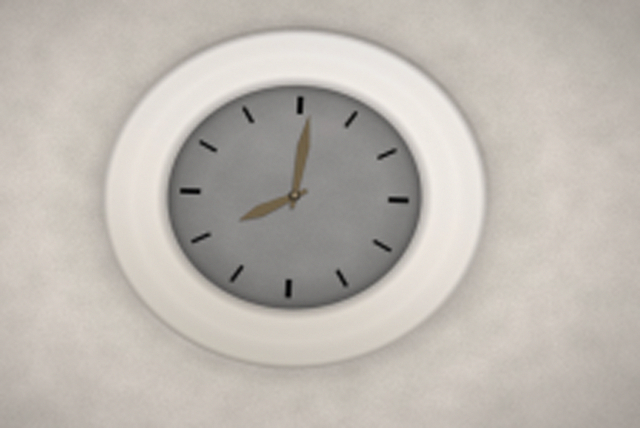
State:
8,01
